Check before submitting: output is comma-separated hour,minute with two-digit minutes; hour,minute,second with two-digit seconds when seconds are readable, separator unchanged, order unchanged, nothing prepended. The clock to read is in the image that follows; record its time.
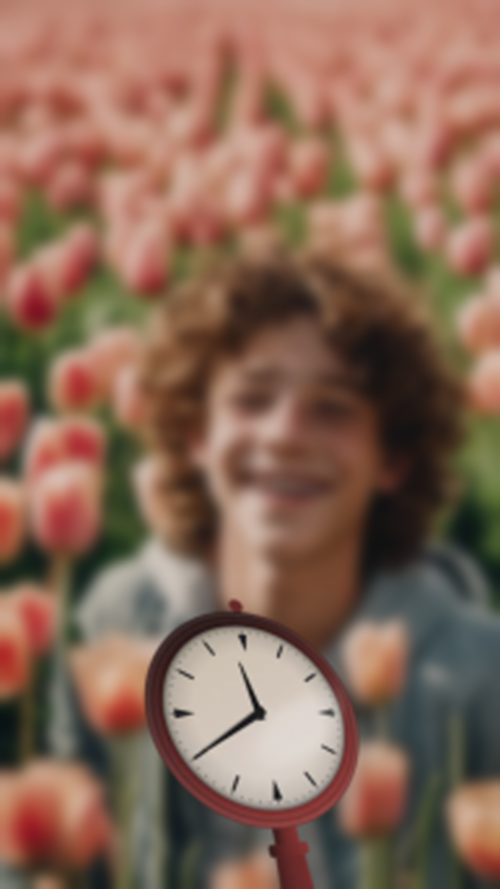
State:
11,40
